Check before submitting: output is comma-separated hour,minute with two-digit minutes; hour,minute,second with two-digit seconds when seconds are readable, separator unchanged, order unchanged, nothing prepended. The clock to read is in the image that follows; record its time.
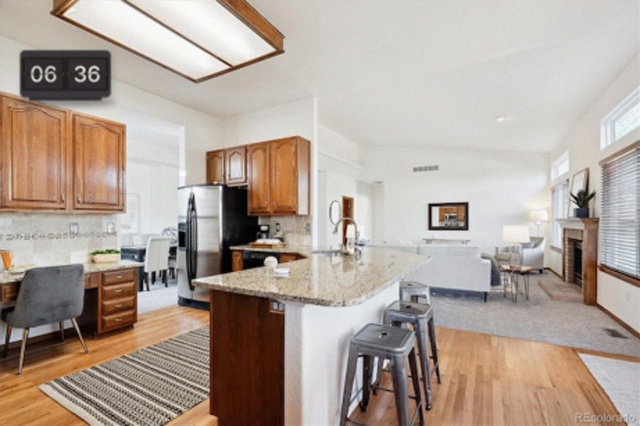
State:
6,36
